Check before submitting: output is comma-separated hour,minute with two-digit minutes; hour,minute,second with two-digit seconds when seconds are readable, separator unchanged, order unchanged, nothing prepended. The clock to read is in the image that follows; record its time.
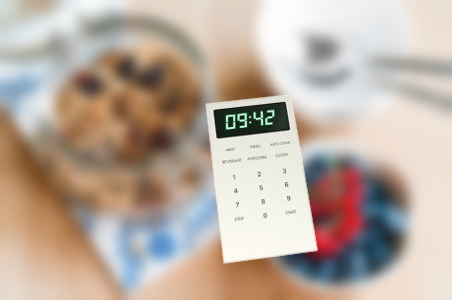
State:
9,42
